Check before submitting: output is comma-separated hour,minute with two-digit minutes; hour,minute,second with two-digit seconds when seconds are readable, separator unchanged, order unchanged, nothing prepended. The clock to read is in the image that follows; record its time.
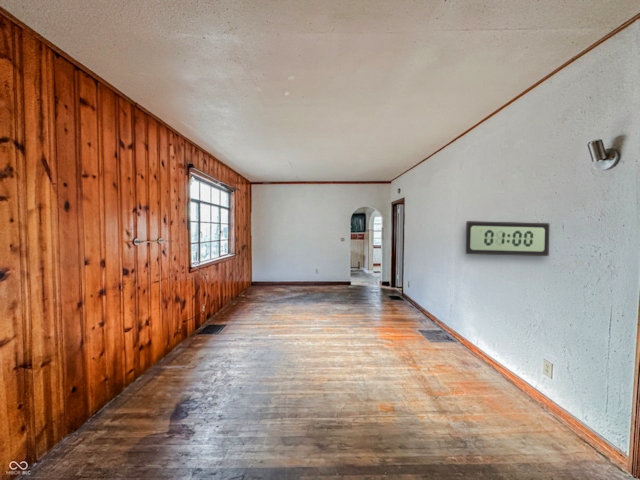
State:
1,00
